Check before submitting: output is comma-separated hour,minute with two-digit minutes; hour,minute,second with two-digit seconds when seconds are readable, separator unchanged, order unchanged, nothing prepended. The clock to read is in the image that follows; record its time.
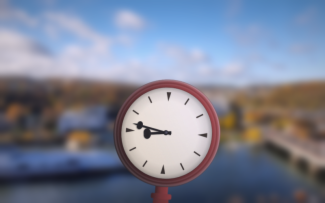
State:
8,47
